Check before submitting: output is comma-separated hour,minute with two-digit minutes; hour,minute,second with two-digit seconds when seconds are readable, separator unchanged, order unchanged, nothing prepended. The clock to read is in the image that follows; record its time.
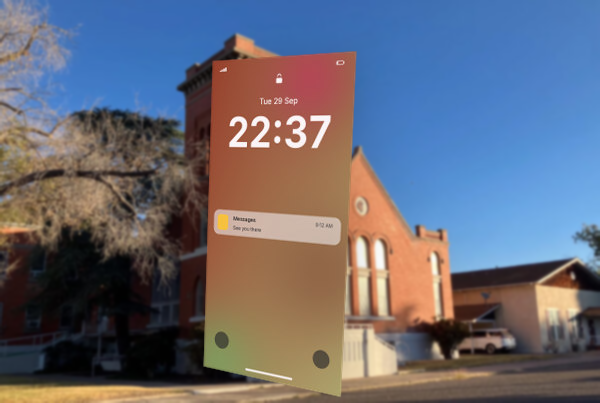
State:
22,37
